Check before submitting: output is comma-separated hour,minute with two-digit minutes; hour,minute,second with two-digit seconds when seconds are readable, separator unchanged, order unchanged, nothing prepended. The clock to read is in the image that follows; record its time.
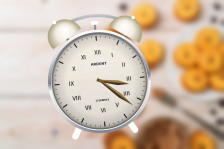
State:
3,22
